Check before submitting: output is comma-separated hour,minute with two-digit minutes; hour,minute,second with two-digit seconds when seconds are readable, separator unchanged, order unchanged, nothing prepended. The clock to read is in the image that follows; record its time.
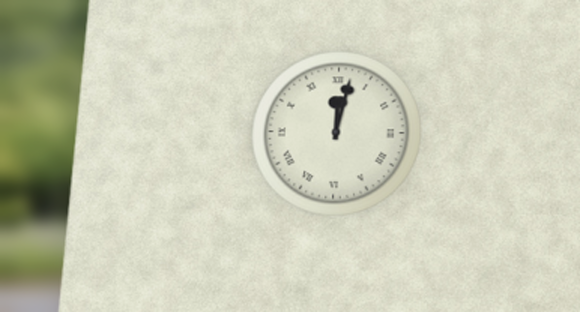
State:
12,02
